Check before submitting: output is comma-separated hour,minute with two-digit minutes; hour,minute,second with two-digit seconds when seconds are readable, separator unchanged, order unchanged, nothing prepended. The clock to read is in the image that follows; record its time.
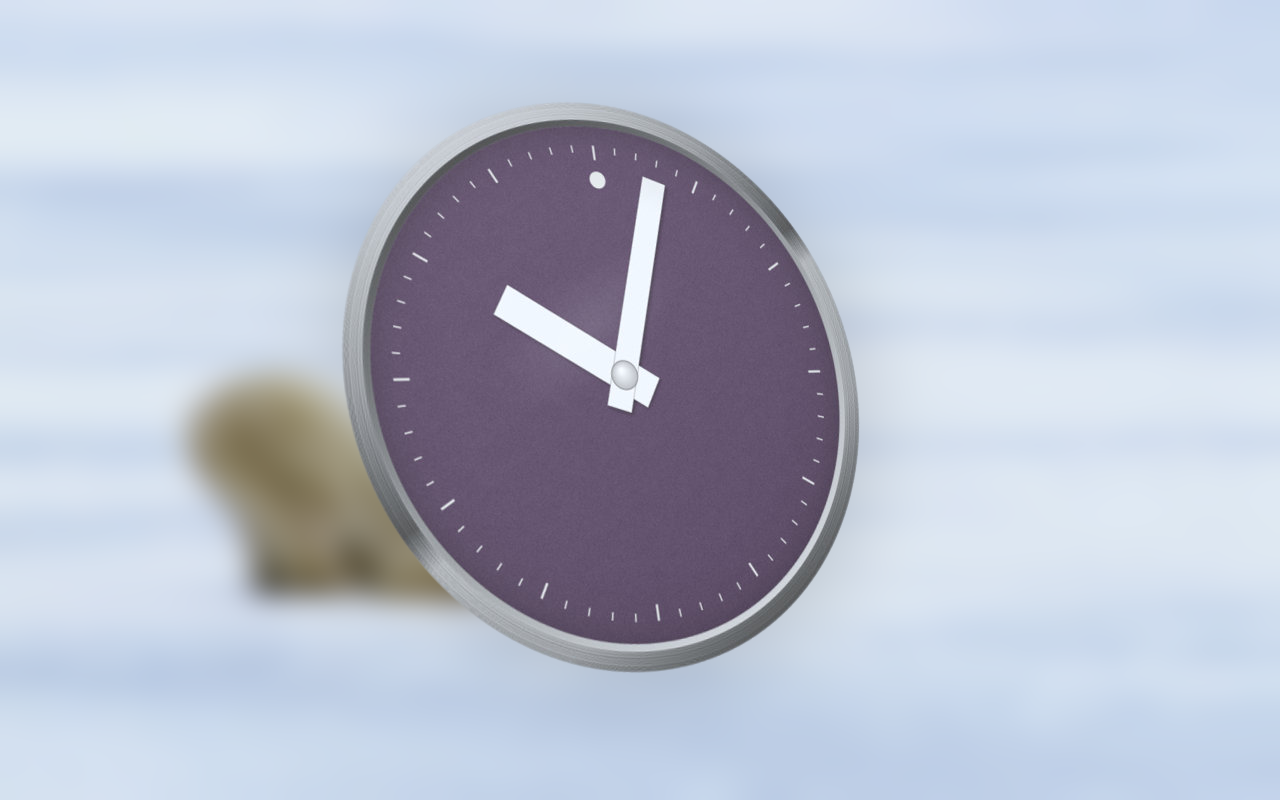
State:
10,03
